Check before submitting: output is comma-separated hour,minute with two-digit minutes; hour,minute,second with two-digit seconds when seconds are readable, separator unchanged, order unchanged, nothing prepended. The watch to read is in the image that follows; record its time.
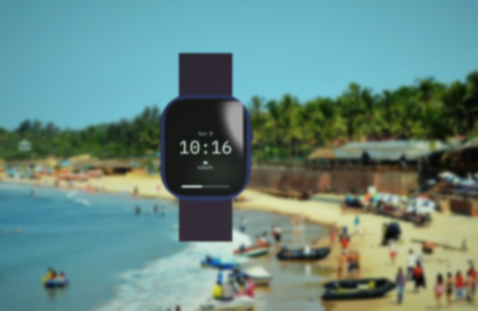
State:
10,16
